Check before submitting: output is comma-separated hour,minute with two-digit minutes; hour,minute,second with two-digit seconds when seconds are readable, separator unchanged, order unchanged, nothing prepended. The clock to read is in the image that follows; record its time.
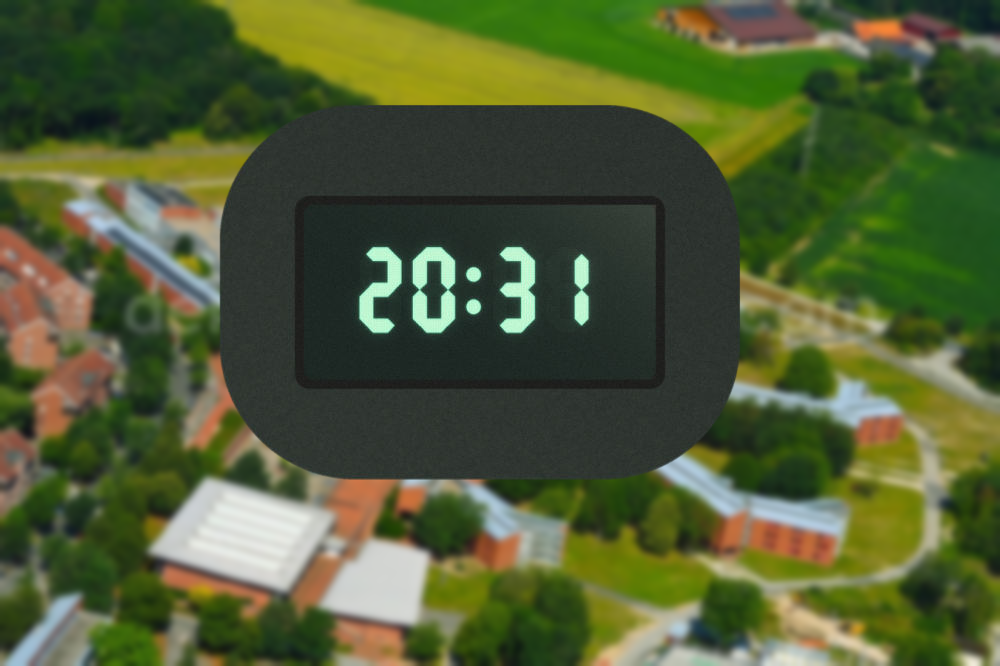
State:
20,31
